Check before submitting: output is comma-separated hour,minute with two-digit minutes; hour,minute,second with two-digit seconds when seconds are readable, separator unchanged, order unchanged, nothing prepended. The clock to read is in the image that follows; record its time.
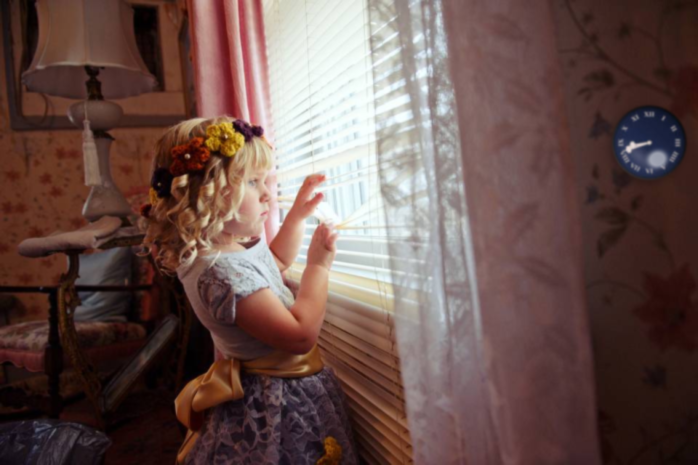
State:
8,42
